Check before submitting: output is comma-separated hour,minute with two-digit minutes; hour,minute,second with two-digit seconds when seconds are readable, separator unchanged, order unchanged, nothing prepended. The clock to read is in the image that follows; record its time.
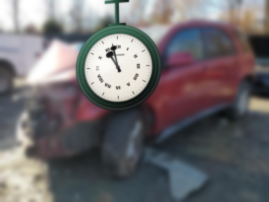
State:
10,58
